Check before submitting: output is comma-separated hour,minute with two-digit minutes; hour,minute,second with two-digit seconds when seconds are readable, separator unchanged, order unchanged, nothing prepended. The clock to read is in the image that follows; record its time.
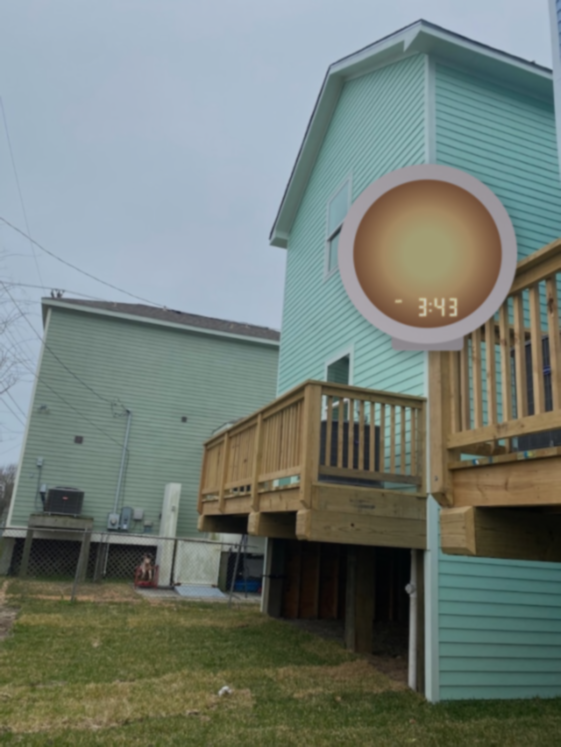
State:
3,43
